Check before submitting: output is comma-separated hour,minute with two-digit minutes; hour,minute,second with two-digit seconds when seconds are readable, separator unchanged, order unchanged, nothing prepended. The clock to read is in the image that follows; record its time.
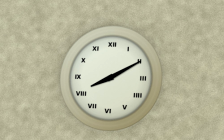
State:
8,10
